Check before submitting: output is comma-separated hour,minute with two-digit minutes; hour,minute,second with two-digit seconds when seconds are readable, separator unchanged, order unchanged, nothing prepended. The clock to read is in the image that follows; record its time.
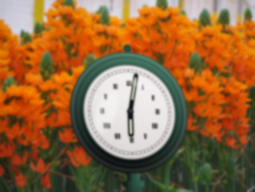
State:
6,02
